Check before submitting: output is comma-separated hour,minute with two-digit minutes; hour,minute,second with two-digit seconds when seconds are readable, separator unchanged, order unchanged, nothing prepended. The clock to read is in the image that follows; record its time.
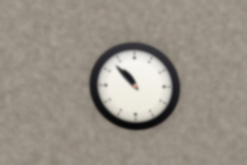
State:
10,53
